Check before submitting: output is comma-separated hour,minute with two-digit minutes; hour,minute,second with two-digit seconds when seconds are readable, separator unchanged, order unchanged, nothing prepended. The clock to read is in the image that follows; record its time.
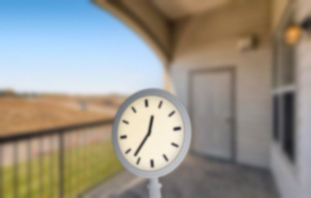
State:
12,37
